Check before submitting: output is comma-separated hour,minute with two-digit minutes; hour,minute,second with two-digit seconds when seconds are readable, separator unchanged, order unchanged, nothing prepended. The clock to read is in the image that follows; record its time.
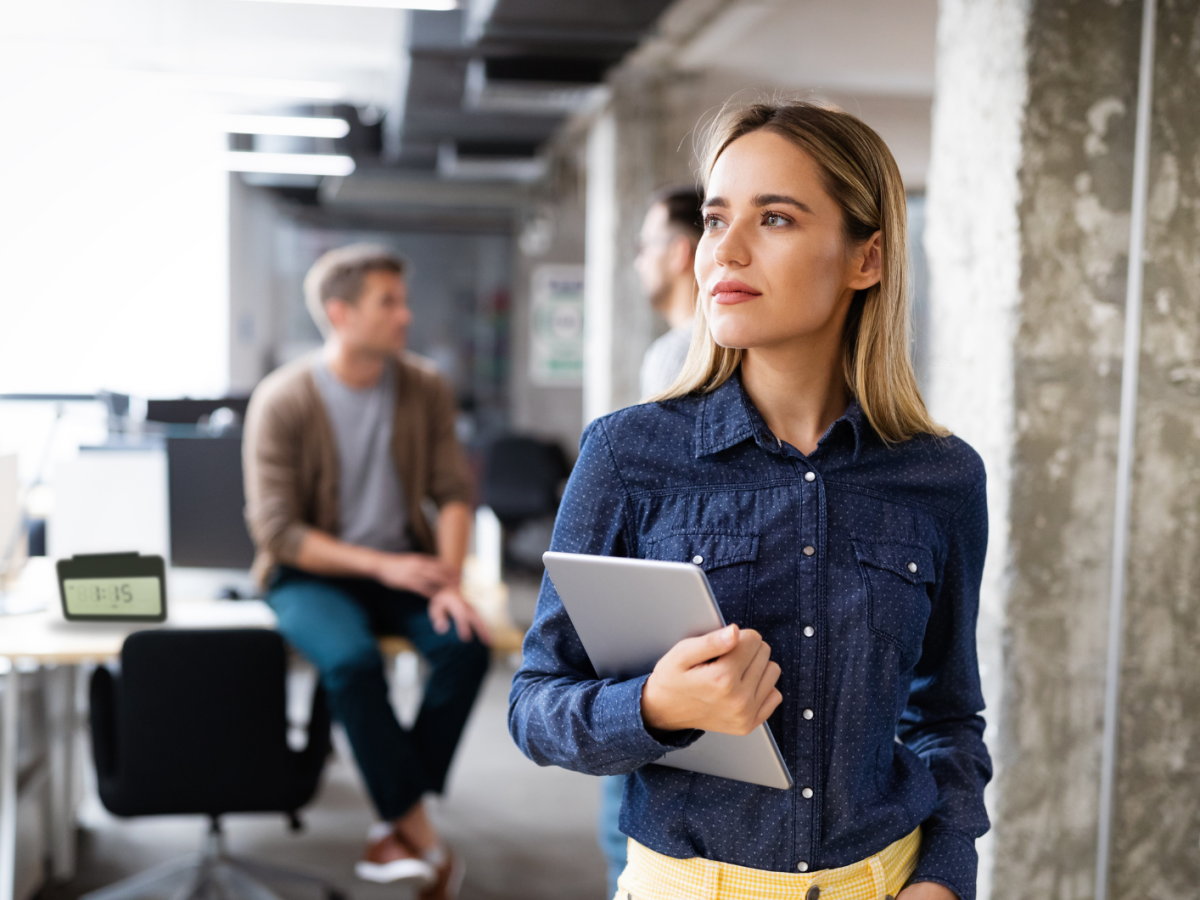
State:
1,15
